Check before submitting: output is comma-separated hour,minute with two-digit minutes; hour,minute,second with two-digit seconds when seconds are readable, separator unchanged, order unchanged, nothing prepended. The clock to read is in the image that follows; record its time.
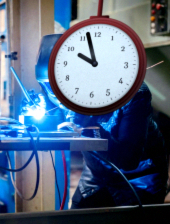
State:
9,57
